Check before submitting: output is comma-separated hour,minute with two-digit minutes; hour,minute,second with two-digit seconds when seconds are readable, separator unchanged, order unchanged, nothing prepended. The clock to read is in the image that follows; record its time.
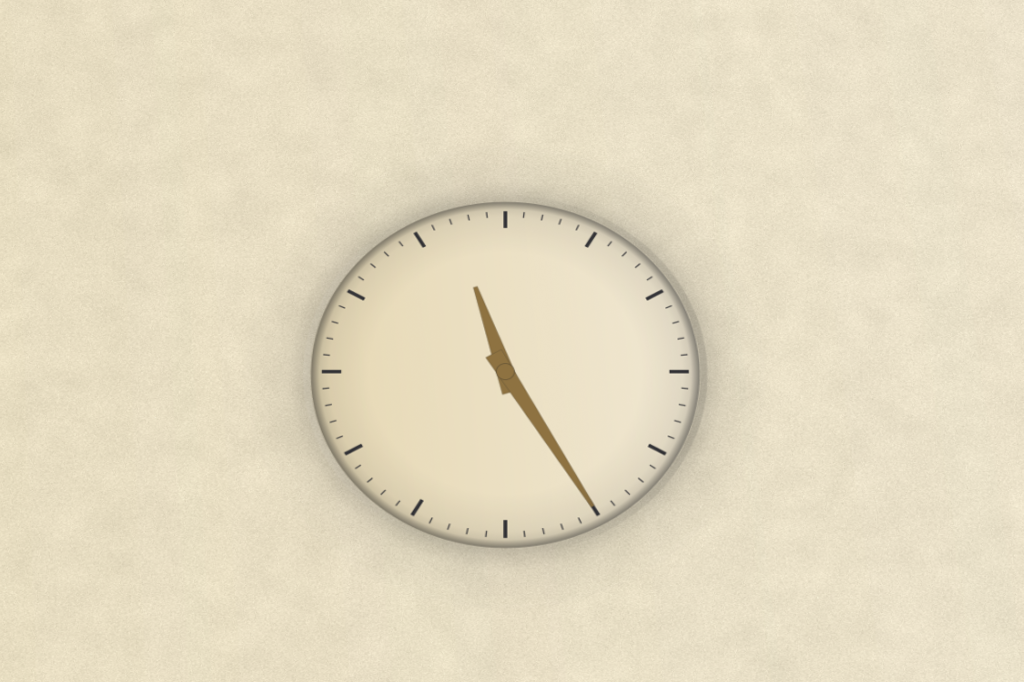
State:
11,25
